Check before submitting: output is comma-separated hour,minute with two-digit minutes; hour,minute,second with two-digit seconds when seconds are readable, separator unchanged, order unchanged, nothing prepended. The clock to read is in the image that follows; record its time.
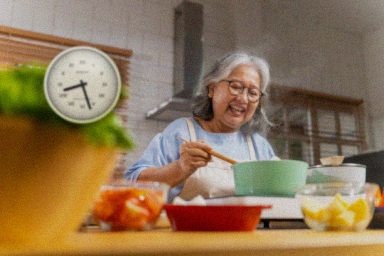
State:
8,27
